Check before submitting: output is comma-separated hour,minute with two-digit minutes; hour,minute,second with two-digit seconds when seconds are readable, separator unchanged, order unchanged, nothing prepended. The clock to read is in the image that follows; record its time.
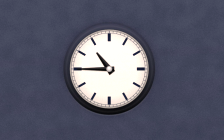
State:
10,45
